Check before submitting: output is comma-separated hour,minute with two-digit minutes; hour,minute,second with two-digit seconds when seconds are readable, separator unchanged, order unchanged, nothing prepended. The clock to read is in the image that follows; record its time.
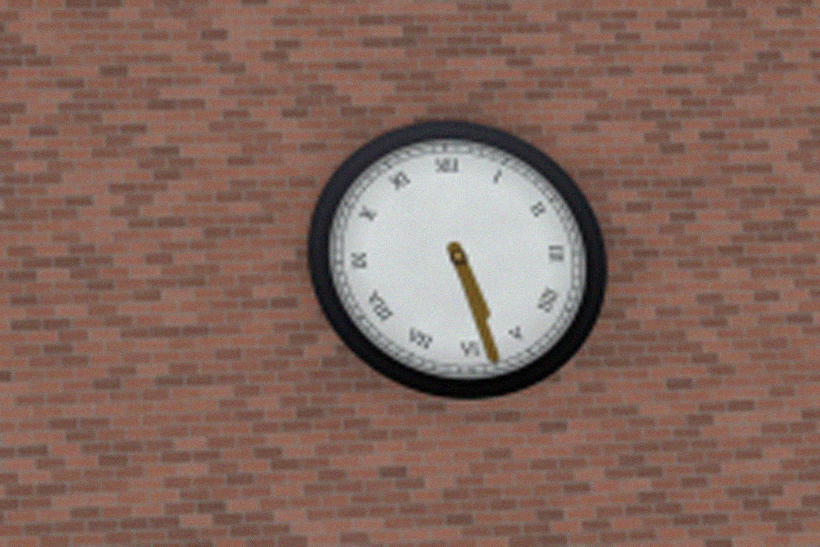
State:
5,28
